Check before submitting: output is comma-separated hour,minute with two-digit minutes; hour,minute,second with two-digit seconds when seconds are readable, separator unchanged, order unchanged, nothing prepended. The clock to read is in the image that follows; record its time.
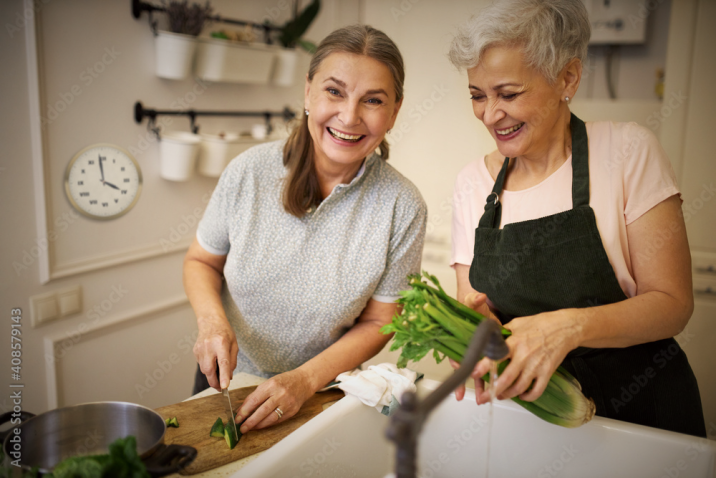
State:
3,59
